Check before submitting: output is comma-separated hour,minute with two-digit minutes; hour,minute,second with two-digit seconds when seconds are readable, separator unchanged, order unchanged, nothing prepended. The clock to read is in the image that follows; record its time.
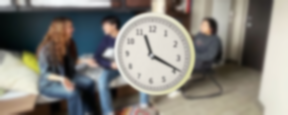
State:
11,19
